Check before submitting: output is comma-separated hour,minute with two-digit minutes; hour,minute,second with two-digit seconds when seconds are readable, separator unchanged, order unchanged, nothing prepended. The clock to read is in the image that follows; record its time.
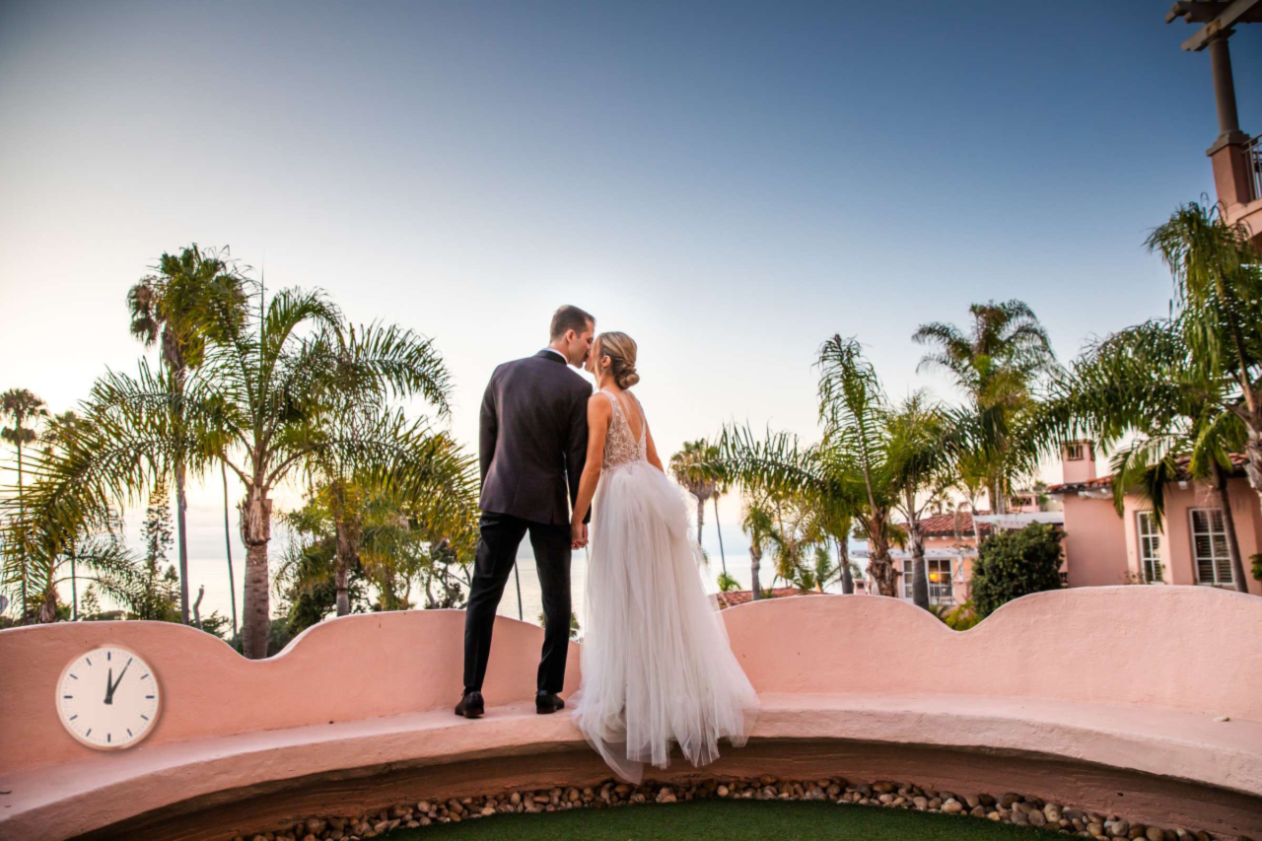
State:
12,05
